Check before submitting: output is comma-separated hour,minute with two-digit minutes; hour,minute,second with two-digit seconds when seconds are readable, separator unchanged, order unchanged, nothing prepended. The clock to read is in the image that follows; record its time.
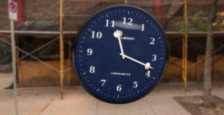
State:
11,18
